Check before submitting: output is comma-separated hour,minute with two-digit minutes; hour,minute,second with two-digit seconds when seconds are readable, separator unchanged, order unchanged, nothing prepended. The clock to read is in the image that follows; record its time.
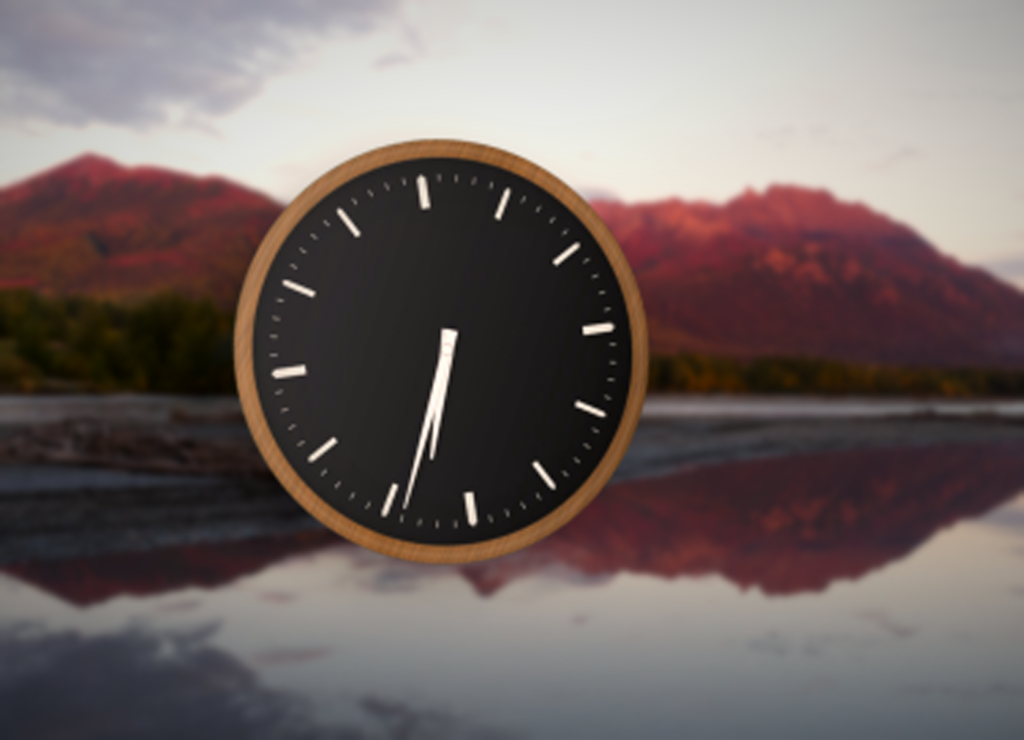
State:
6,34
